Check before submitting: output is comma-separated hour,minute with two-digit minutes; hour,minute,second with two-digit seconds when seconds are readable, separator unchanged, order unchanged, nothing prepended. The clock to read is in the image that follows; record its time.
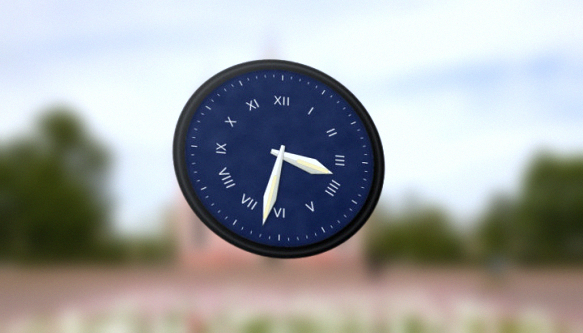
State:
3,32
